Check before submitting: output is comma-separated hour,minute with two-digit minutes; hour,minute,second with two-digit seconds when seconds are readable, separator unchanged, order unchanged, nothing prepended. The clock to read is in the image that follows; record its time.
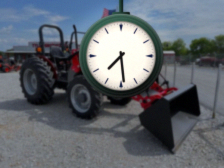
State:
7,29
